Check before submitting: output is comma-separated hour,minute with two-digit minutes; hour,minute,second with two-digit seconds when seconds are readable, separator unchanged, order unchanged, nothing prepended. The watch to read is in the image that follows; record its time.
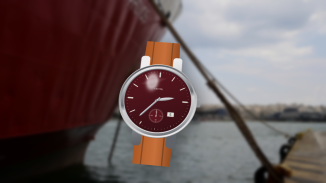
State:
2,37
